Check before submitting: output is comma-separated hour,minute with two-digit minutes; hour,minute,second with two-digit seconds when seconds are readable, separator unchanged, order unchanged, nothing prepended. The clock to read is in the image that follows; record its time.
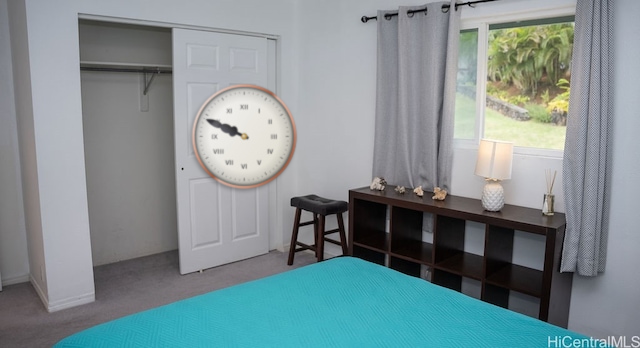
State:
9,49
